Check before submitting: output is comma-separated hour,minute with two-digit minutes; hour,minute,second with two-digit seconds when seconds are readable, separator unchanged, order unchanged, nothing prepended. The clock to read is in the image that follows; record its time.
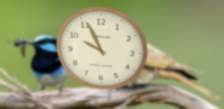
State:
9,56
